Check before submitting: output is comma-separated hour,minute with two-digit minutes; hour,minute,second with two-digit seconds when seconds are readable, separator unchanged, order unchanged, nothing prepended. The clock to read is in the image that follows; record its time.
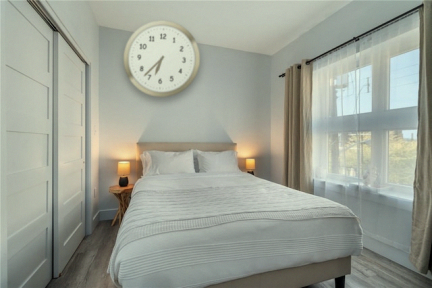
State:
6,37
